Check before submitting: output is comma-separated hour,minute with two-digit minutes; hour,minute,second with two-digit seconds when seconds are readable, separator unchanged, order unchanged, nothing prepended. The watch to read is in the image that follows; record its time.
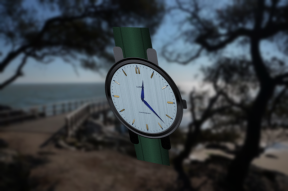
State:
12,23
